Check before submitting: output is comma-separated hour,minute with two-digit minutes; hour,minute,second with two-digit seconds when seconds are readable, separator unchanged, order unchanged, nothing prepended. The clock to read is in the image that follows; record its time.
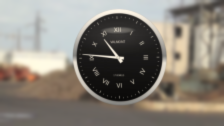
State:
10,46
